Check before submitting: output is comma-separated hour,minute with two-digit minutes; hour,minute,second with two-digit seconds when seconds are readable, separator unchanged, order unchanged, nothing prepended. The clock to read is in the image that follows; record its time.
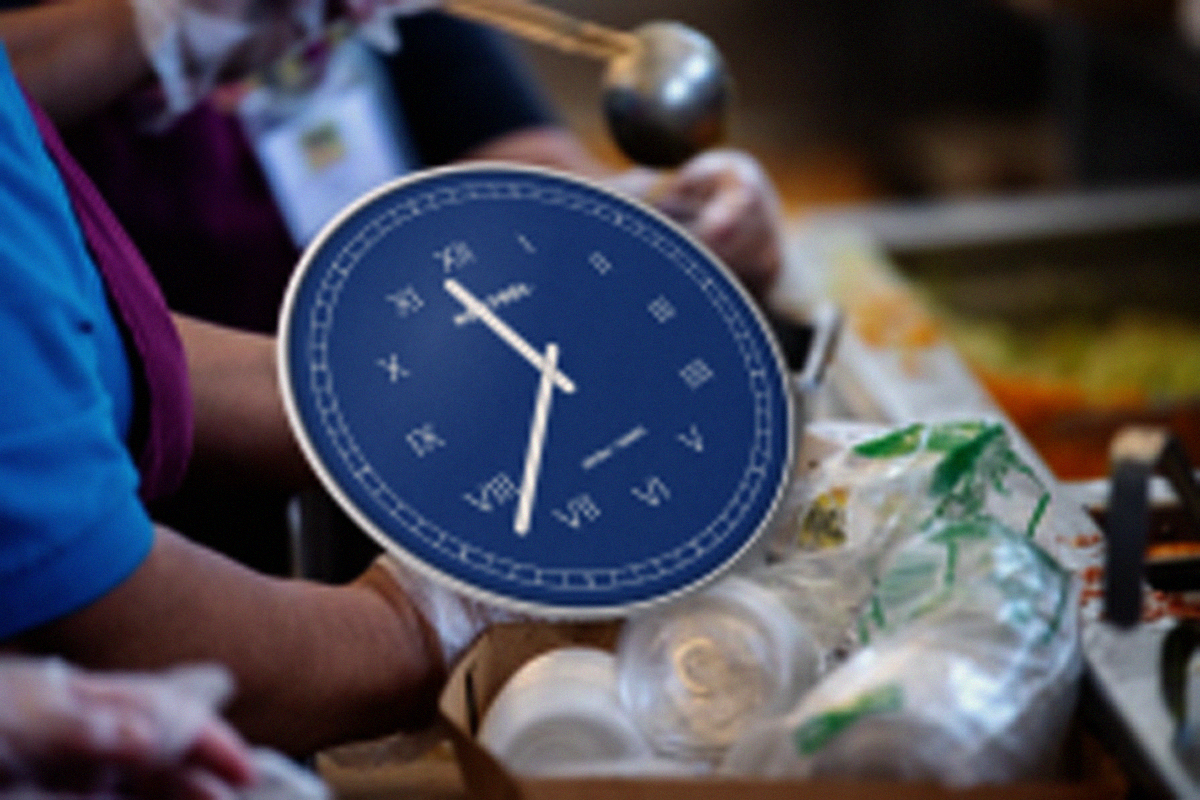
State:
11,38
